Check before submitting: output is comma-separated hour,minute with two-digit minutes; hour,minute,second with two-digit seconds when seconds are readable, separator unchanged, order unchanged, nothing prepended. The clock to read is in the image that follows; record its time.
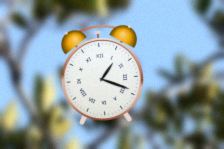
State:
1,19
